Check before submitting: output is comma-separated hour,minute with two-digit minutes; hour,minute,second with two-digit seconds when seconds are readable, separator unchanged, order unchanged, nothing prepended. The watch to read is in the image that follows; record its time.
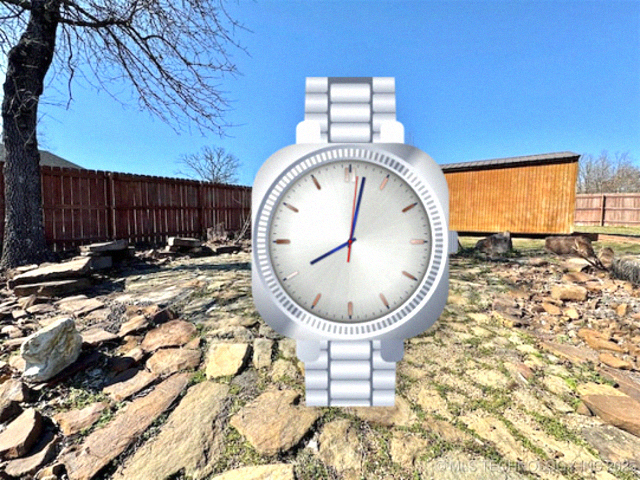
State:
8,02,01
